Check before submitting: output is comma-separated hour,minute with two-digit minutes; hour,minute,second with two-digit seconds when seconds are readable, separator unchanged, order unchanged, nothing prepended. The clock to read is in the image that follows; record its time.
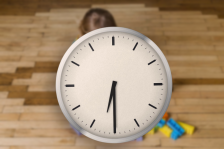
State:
6,30
